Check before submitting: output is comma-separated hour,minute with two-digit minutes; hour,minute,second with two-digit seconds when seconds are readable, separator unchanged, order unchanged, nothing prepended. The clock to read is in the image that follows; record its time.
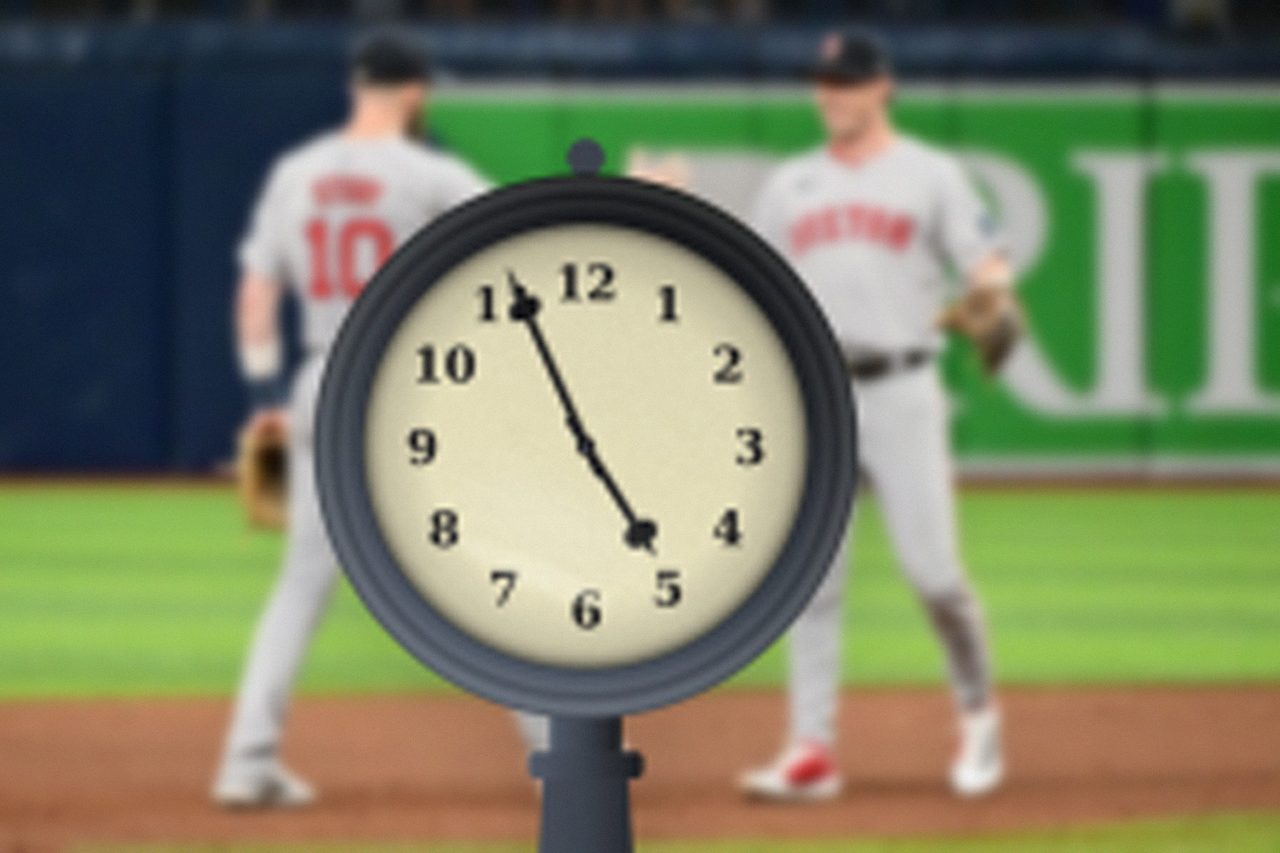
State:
4,56
